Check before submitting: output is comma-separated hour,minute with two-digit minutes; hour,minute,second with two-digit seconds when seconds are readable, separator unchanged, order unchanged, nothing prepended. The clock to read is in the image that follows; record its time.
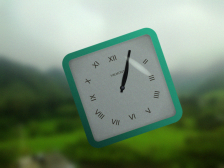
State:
1,05
